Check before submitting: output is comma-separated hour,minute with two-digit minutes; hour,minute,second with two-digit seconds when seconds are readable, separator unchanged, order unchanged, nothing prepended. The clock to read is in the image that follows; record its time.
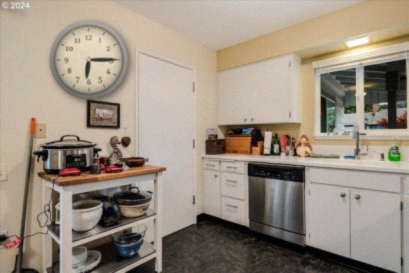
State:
6,15
